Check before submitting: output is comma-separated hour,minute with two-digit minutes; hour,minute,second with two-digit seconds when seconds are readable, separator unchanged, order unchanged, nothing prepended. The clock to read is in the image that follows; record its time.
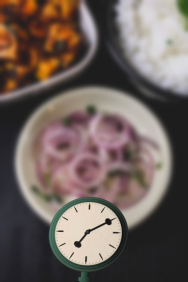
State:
7,10
